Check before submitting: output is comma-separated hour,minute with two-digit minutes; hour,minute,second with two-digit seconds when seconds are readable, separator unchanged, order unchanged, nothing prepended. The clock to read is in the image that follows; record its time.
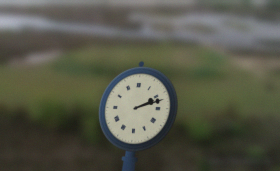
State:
2,12
